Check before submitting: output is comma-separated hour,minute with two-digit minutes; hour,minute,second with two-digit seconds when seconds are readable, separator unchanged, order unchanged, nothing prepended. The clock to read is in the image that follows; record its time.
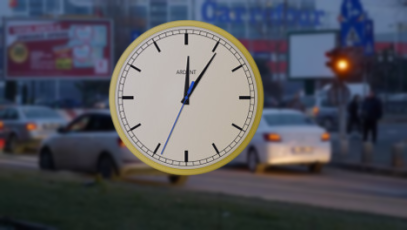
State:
12,05,34
